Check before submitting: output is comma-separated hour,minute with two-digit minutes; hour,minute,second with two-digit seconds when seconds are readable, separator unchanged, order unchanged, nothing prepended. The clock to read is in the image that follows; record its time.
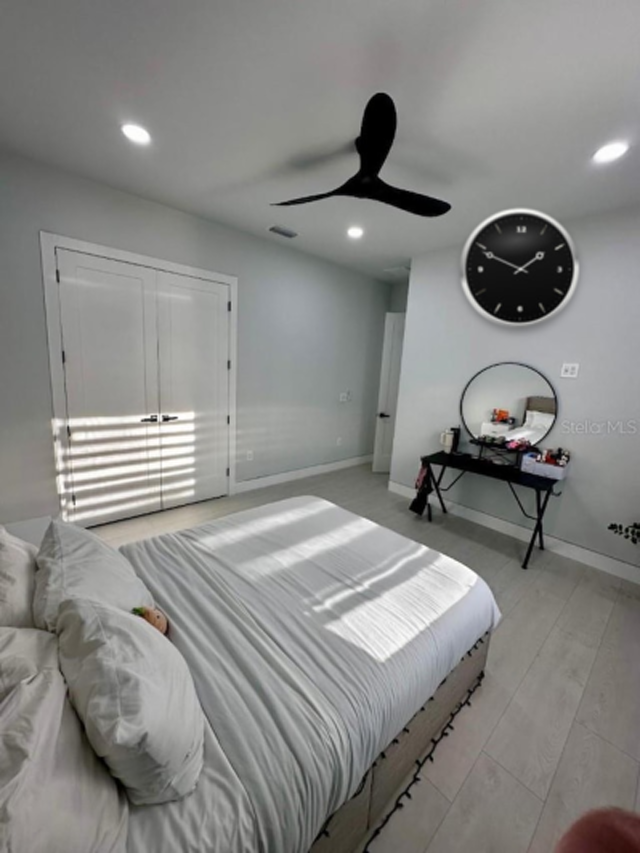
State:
1,49
